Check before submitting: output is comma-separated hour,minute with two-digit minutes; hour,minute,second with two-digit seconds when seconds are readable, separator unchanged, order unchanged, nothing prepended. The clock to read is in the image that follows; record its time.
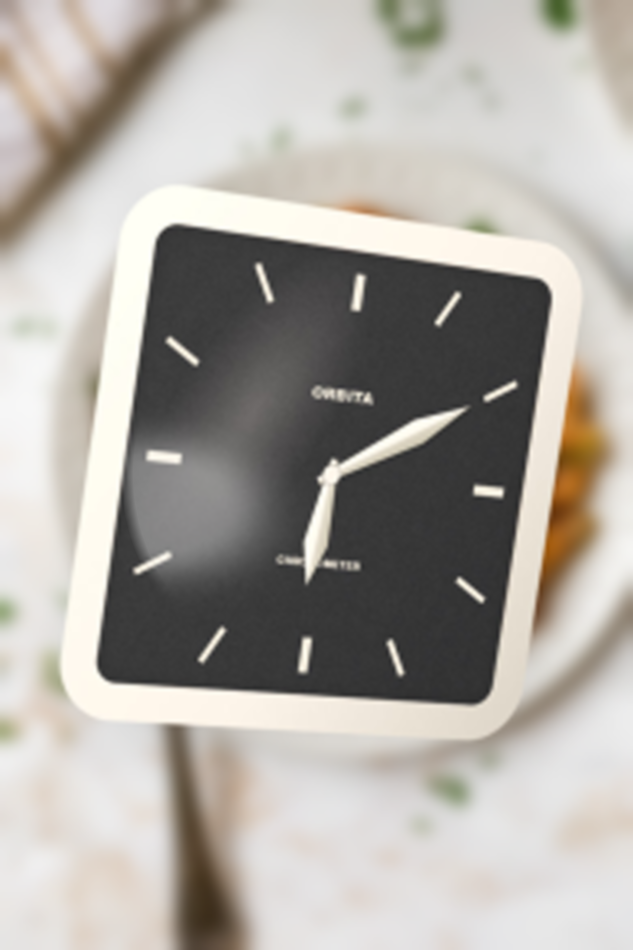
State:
6,10
